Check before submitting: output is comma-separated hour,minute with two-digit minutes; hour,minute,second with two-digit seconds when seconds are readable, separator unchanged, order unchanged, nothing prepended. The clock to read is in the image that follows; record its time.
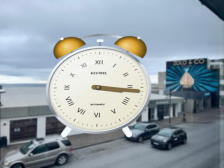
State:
3,16
